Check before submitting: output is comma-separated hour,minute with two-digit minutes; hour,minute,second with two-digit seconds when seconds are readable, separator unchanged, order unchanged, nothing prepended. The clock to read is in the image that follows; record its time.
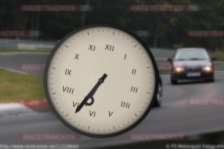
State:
6,34
